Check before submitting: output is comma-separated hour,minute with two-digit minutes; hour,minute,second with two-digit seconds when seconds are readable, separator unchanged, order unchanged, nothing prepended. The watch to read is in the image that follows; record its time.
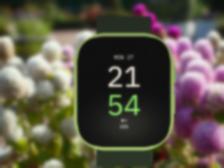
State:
21,54
